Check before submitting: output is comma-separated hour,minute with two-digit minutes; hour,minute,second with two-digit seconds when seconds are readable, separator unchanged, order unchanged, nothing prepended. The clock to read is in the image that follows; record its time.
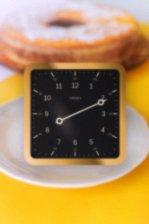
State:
8,11
